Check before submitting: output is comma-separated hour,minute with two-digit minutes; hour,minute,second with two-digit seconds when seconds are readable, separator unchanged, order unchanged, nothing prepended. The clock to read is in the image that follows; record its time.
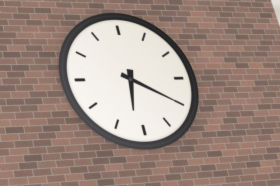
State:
6,20
